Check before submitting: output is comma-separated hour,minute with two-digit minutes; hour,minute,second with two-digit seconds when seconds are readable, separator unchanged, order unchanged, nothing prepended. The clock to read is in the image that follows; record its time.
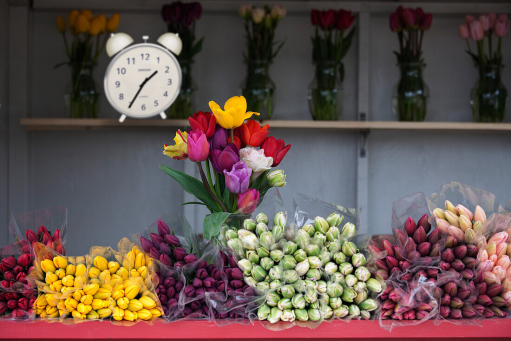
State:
1,35
